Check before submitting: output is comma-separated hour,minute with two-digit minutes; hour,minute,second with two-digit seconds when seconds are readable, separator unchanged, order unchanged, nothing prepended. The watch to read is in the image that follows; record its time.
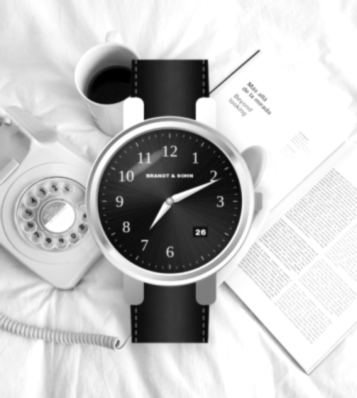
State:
7,11
